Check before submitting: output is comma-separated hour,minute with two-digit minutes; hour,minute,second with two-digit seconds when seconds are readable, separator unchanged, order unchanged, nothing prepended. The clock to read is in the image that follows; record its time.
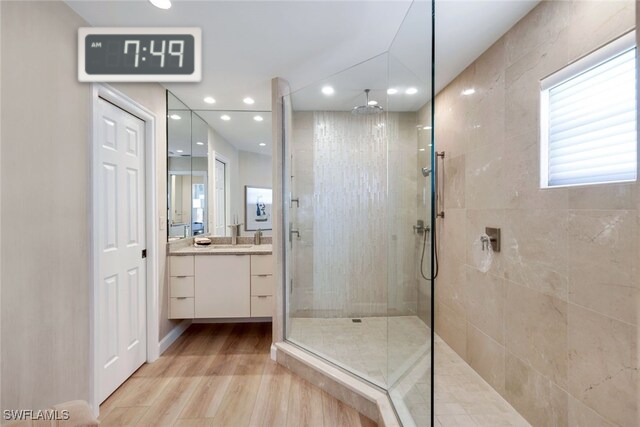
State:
7,49
